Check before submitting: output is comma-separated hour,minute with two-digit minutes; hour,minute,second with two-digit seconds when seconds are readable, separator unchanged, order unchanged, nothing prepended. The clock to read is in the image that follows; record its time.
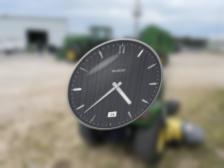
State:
4,38
